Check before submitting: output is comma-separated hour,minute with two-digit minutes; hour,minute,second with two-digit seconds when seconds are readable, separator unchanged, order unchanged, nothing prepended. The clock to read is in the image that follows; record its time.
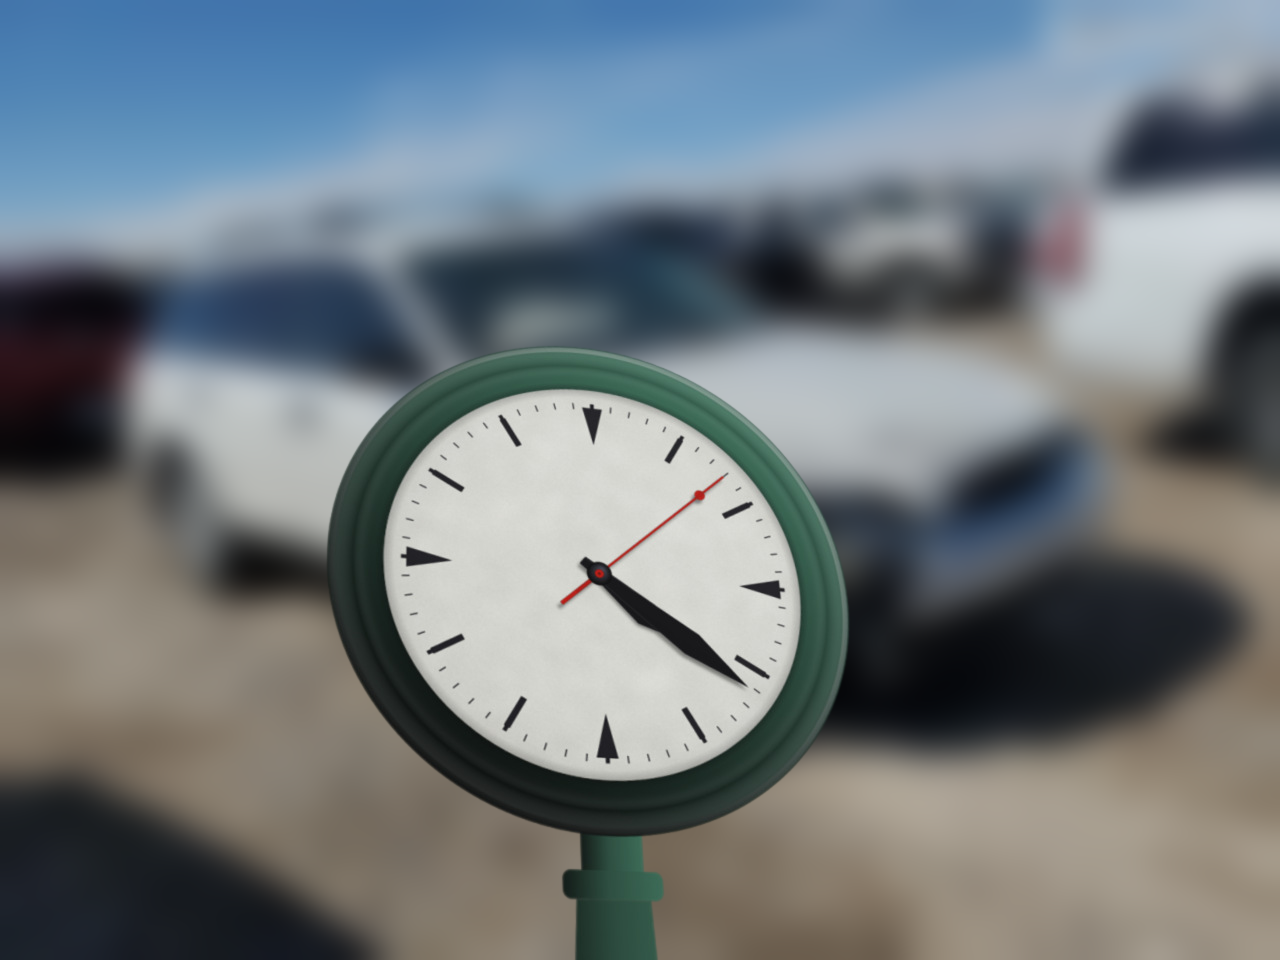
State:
4,21,08
